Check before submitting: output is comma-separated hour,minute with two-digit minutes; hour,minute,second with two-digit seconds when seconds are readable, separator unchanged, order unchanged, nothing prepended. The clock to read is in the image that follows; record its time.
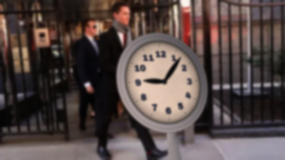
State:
9,07
